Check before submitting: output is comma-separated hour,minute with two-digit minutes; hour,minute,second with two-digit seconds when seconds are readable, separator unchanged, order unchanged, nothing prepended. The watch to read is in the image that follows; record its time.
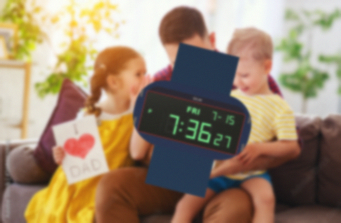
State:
7,36,27
